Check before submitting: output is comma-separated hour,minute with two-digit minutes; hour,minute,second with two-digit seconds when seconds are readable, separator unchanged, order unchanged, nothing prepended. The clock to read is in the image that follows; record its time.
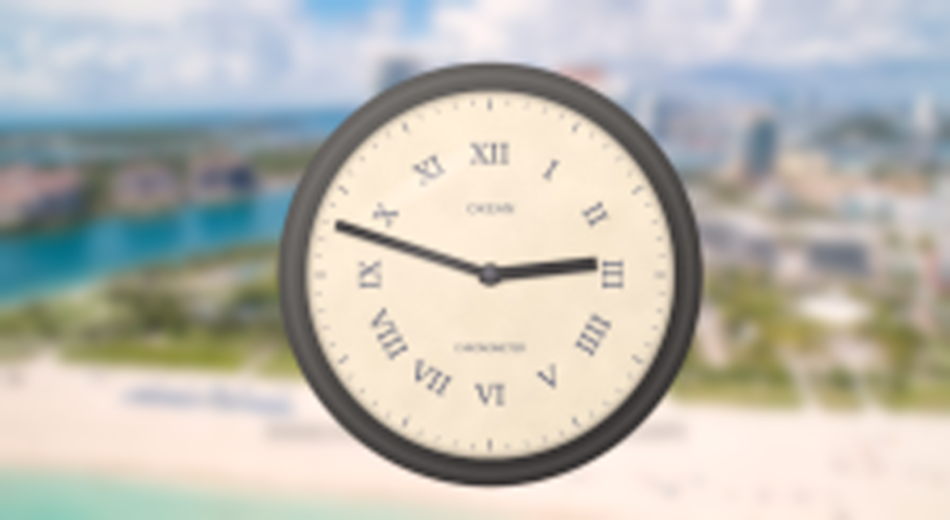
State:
2,48
